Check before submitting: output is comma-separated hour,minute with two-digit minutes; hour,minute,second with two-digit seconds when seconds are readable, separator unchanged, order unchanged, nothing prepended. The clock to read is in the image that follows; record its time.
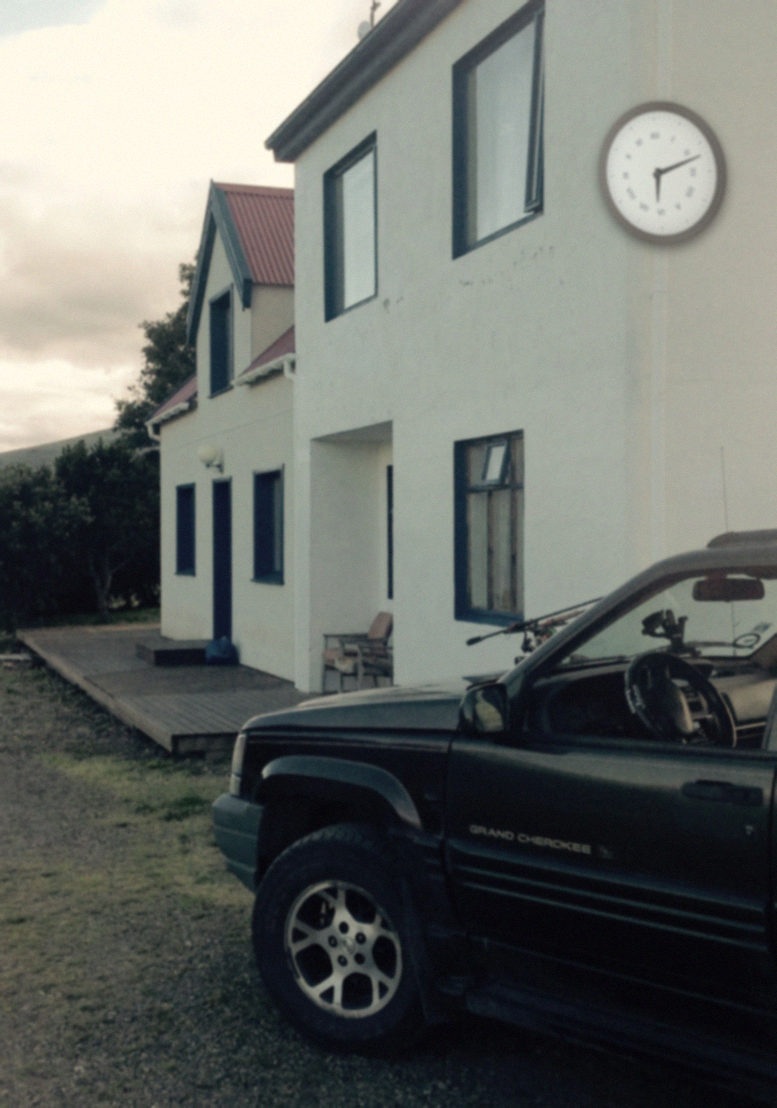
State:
6,12
